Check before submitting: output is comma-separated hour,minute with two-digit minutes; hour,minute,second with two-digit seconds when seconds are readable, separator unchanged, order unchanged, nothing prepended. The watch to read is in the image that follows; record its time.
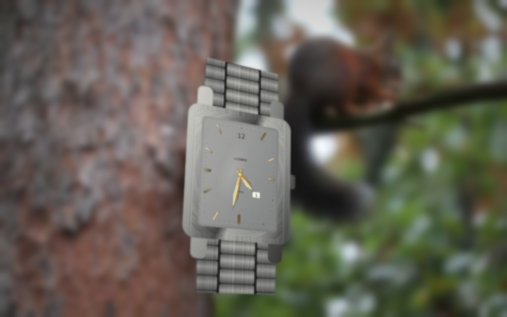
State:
4,32
